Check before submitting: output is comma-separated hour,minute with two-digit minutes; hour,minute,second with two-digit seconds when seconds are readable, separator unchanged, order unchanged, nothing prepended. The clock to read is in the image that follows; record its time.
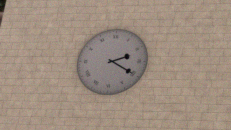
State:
2,20
